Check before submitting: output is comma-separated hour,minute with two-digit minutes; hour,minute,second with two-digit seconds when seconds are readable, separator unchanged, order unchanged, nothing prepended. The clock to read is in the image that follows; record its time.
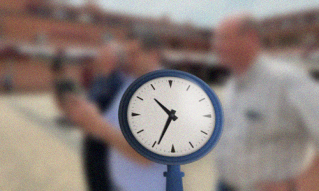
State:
10,34
